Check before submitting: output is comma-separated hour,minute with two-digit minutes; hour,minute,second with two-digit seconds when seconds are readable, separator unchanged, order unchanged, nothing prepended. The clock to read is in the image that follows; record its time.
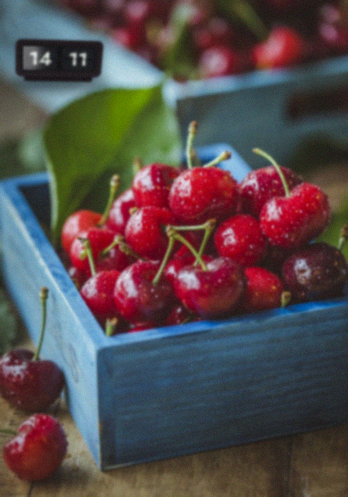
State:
14,11
